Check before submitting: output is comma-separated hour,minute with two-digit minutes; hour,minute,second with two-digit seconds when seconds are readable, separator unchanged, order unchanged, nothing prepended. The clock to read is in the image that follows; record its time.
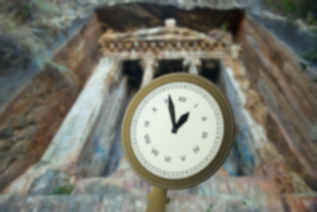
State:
12,56
